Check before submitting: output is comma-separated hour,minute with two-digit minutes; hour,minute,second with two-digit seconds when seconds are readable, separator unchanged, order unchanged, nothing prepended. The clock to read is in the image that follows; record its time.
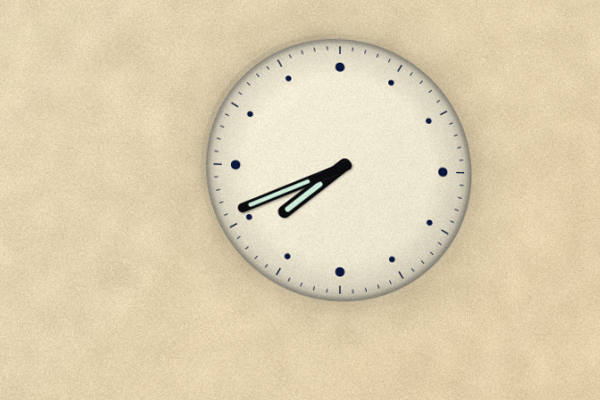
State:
7,41
